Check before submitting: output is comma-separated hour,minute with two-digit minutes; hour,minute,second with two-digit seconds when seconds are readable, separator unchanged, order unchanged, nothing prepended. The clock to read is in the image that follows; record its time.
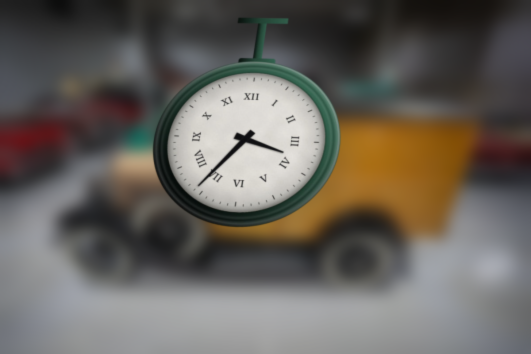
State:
3,36
